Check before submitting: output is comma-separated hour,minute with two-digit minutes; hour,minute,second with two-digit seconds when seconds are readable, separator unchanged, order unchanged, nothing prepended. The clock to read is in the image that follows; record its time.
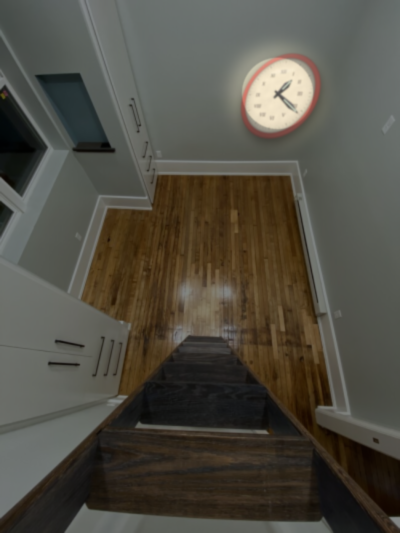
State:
1,21
